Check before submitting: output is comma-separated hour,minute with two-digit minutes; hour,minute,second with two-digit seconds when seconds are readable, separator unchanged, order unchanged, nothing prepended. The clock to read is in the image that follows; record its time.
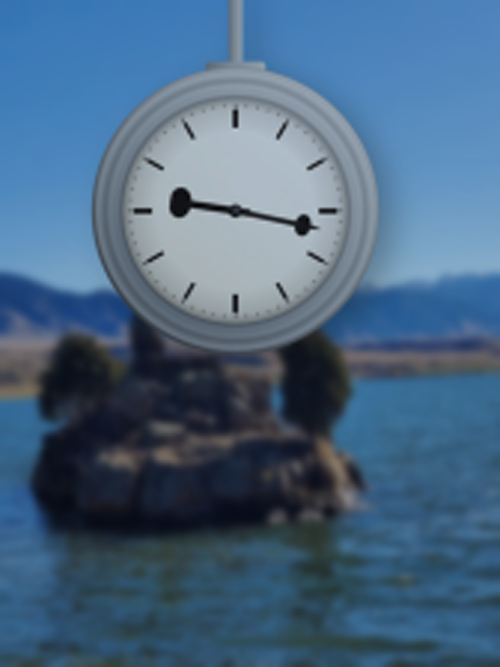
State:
9,17
